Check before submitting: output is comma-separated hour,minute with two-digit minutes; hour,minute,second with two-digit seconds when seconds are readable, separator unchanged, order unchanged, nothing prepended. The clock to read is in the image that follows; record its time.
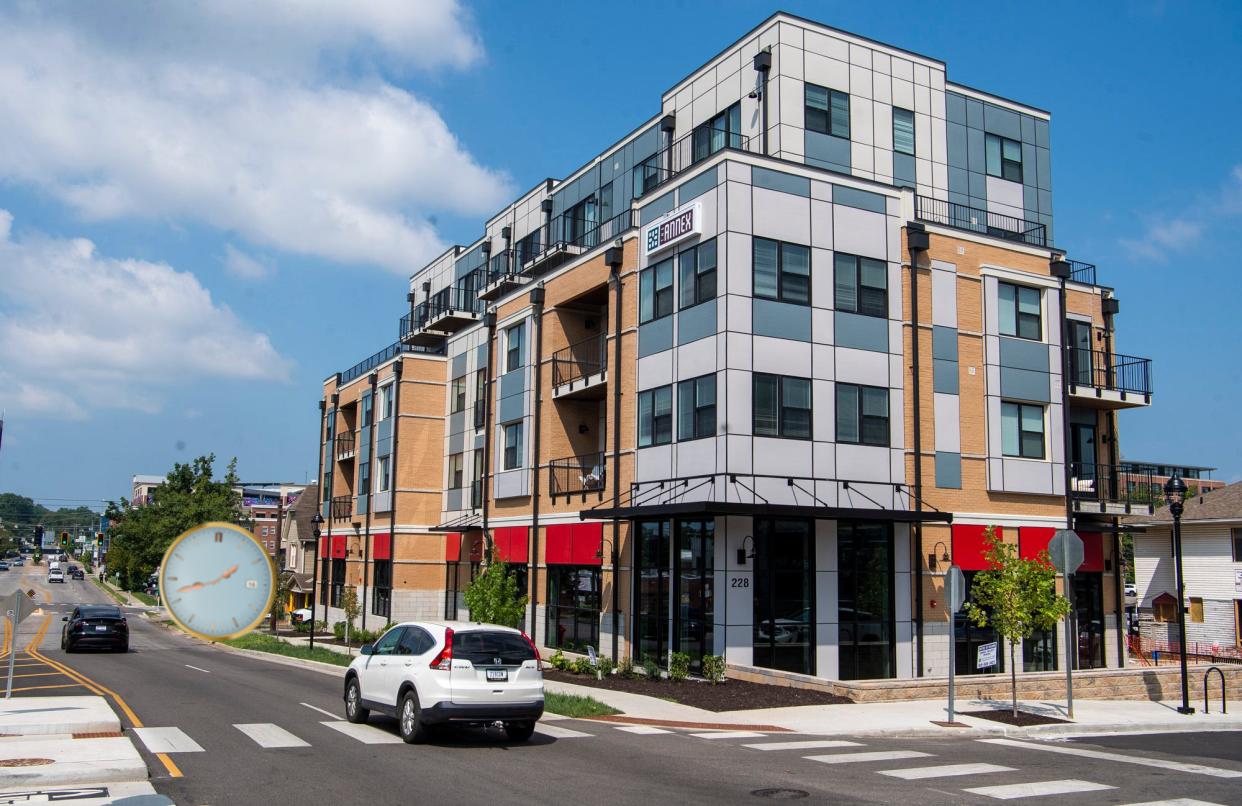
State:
1,42
